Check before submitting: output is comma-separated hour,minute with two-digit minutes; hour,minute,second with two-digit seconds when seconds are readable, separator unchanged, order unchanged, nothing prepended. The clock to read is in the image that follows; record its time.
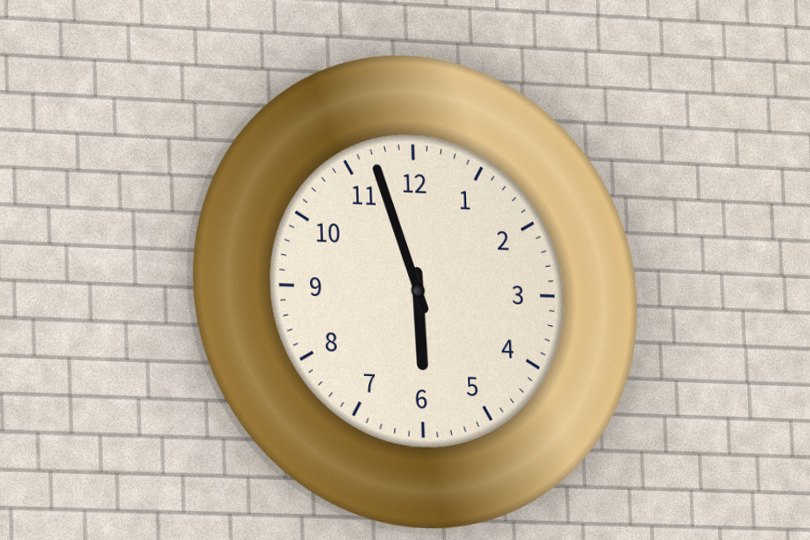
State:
5,57
